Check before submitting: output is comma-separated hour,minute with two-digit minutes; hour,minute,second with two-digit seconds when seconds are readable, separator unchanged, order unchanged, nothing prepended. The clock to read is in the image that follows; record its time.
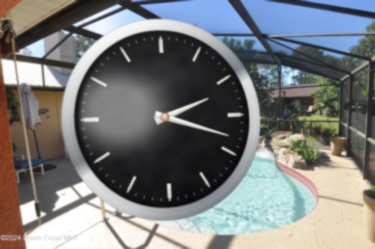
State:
2,18
